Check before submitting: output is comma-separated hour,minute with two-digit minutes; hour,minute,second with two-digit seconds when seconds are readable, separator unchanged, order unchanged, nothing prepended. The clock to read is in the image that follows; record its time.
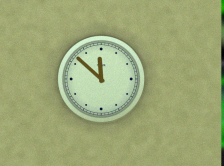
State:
11,52
